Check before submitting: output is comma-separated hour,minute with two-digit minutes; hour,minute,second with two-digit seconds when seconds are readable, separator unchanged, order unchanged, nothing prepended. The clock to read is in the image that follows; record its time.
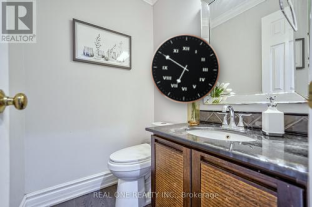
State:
6,50
